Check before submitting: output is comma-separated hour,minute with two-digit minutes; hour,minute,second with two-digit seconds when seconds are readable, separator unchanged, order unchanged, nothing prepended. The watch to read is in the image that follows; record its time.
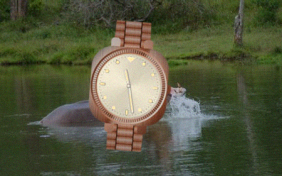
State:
11,28
